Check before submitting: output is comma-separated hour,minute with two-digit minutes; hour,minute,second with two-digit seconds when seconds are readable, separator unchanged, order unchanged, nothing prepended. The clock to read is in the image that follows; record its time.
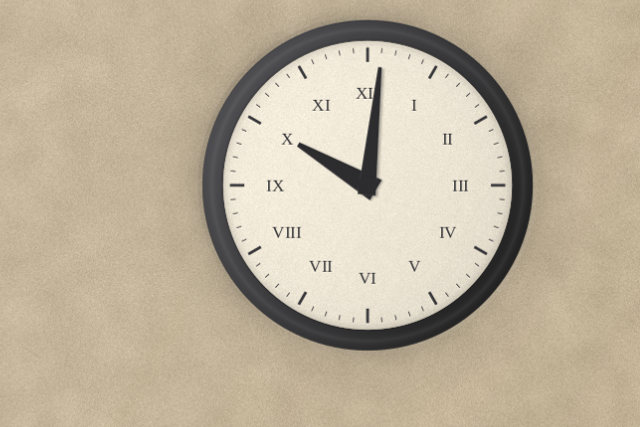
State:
10,01
